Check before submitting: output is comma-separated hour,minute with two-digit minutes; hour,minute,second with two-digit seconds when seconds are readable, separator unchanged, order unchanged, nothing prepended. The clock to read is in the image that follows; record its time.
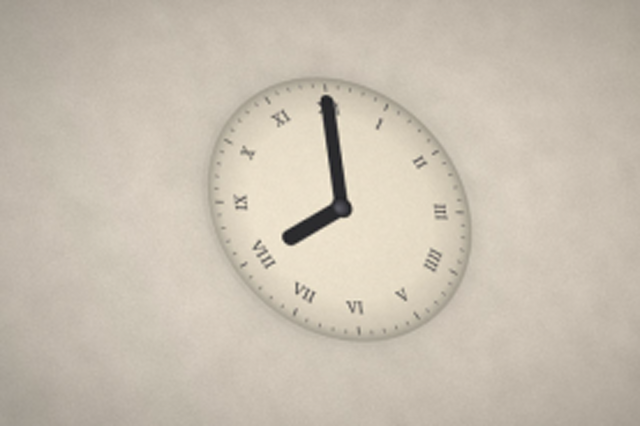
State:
8,00
